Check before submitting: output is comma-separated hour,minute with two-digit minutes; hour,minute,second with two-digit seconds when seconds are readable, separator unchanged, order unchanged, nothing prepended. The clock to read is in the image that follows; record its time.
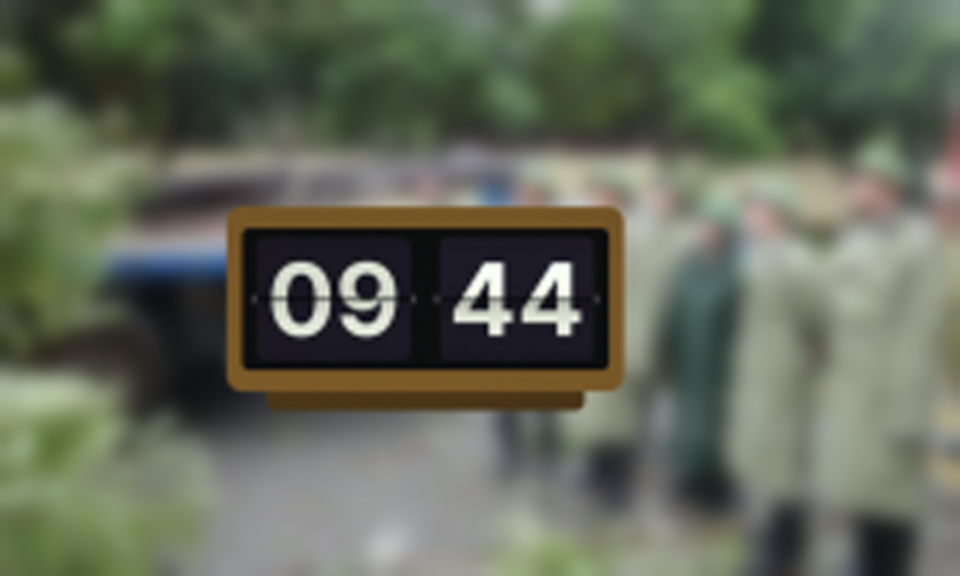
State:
9,44
